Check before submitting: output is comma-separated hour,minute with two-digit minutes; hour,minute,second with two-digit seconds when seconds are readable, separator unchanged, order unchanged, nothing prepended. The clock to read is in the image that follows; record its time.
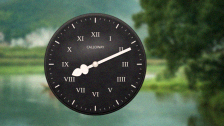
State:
8,11
